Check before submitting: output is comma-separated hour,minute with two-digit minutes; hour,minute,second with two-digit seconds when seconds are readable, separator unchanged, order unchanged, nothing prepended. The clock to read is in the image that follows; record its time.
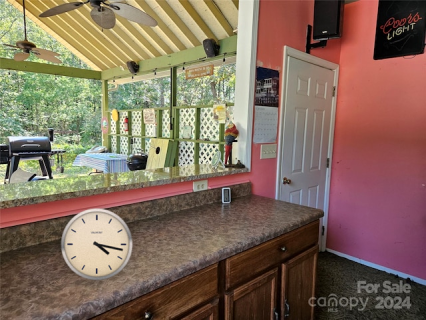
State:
4,17
